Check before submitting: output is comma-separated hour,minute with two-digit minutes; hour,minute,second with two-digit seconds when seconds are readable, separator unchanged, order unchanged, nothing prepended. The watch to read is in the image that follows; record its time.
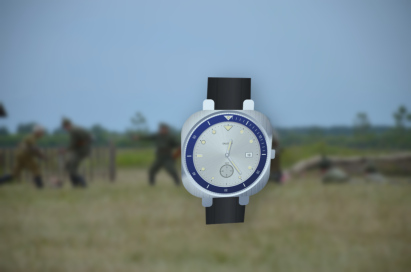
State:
12,24
